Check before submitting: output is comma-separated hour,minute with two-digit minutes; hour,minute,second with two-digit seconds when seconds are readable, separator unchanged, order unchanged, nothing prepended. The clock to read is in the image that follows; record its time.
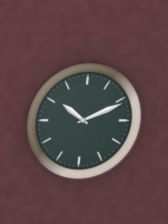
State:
10,11
